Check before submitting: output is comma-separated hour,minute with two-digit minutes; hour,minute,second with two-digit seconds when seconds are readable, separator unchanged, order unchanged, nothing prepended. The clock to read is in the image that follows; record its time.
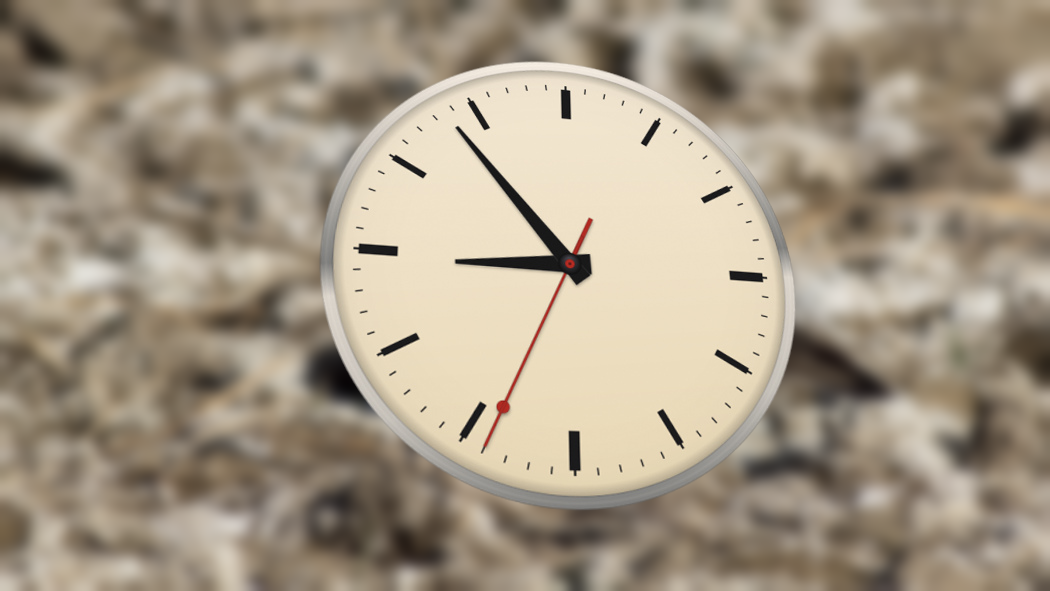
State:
8,53,34
